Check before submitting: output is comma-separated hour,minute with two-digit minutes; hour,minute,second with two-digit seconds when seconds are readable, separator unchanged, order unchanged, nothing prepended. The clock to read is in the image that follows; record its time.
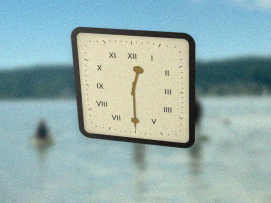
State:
12,30
